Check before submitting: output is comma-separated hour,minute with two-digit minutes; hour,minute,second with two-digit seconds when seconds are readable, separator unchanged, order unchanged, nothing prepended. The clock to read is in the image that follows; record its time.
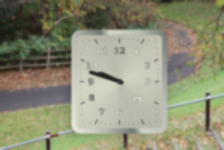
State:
9,48
